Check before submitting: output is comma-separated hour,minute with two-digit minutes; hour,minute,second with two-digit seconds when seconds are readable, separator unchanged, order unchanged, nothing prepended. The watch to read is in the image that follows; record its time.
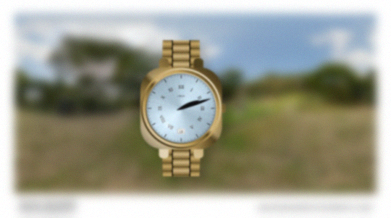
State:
2,12
